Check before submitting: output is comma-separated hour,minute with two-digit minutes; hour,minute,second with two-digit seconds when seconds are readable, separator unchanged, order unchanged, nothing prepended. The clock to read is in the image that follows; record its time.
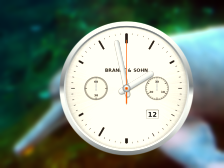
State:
1,58
